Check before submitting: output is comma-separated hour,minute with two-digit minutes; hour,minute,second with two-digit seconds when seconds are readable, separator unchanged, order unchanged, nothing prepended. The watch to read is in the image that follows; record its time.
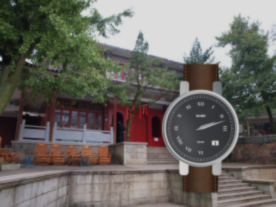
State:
2,12
